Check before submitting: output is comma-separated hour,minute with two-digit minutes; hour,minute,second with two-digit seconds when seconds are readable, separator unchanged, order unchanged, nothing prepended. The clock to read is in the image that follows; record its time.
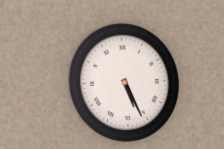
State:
5,26
